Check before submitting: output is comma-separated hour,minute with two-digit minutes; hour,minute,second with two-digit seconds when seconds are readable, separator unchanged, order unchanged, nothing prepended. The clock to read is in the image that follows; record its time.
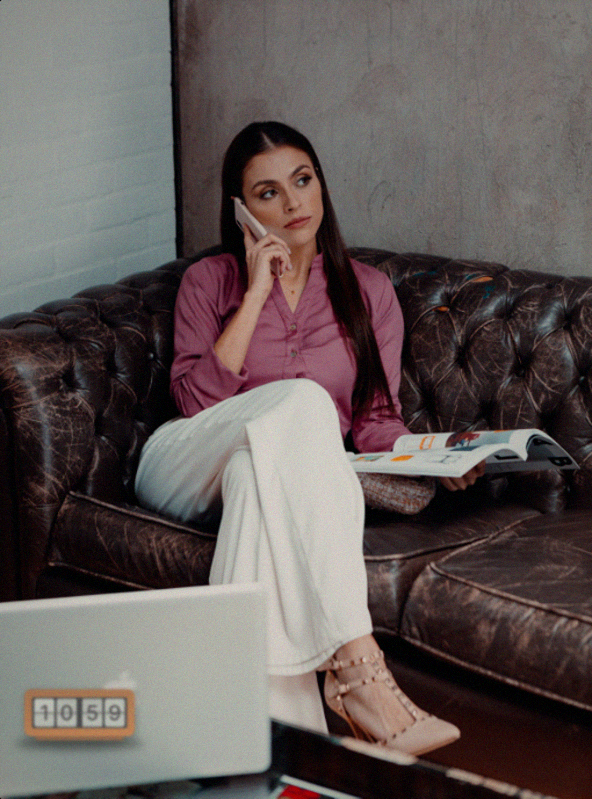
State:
10,59
